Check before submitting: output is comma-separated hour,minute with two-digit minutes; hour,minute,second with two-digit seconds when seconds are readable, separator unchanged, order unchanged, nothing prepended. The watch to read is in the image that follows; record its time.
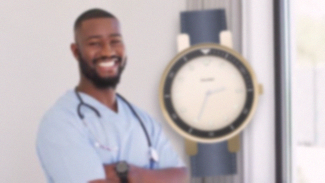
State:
2,34
